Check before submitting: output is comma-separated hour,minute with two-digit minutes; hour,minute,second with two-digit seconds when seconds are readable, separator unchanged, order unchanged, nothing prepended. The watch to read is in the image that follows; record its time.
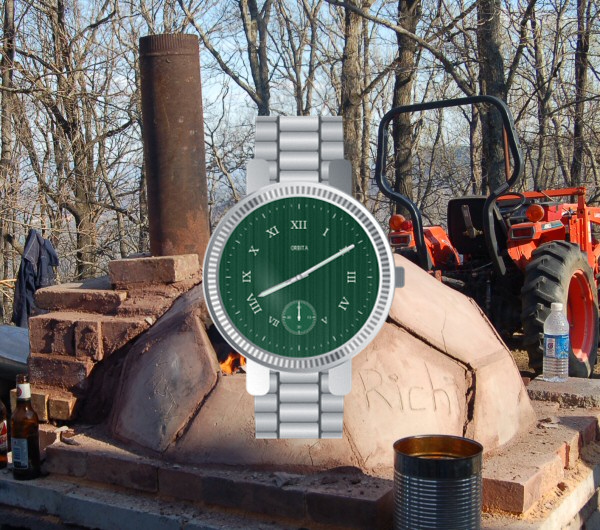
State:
8,10
